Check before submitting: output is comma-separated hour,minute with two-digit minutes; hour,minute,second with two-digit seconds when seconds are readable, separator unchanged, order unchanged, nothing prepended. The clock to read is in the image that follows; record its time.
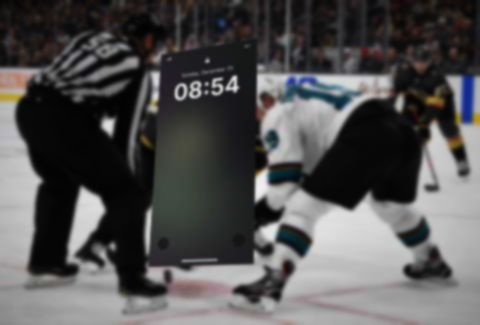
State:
8,54
